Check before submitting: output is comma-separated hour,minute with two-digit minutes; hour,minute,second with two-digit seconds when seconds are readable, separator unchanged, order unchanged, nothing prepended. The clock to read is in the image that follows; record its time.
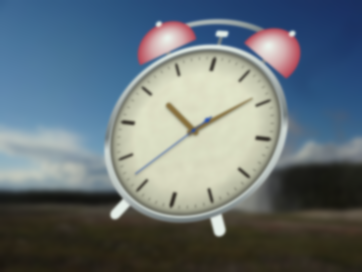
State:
10,08,37
